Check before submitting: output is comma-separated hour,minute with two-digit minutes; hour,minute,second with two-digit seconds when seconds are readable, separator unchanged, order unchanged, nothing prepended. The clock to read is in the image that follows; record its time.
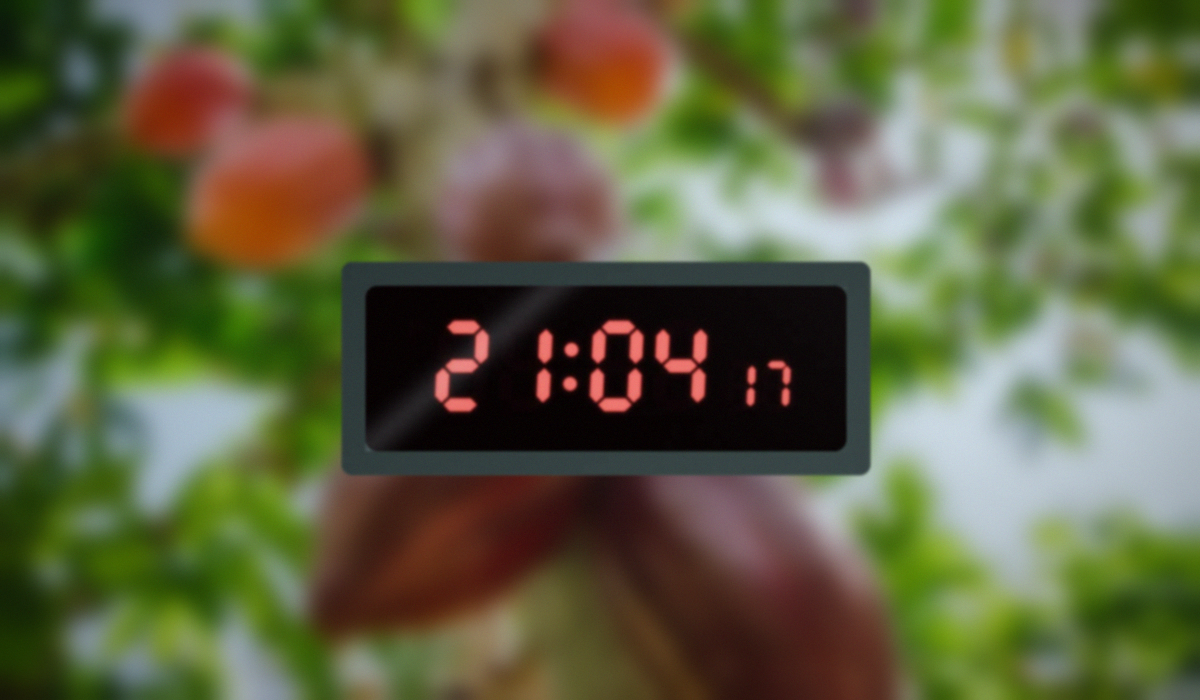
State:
21,04,17
